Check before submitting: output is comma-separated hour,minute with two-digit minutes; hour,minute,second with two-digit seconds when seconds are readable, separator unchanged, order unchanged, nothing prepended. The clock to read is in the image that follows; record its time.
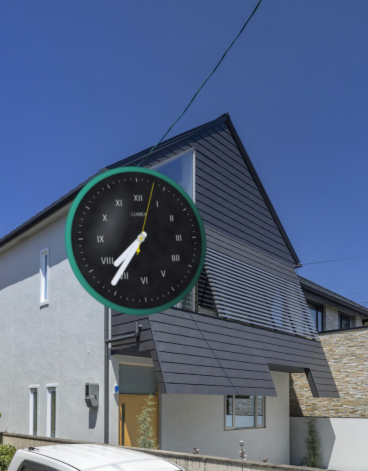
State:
7,36,03
